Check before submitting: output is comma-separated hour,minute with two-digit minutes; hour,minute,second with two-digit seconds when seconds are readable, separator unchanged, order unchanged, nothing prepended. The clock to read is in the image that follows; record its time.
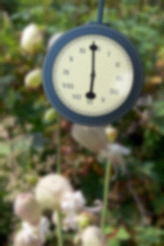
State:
5,59
